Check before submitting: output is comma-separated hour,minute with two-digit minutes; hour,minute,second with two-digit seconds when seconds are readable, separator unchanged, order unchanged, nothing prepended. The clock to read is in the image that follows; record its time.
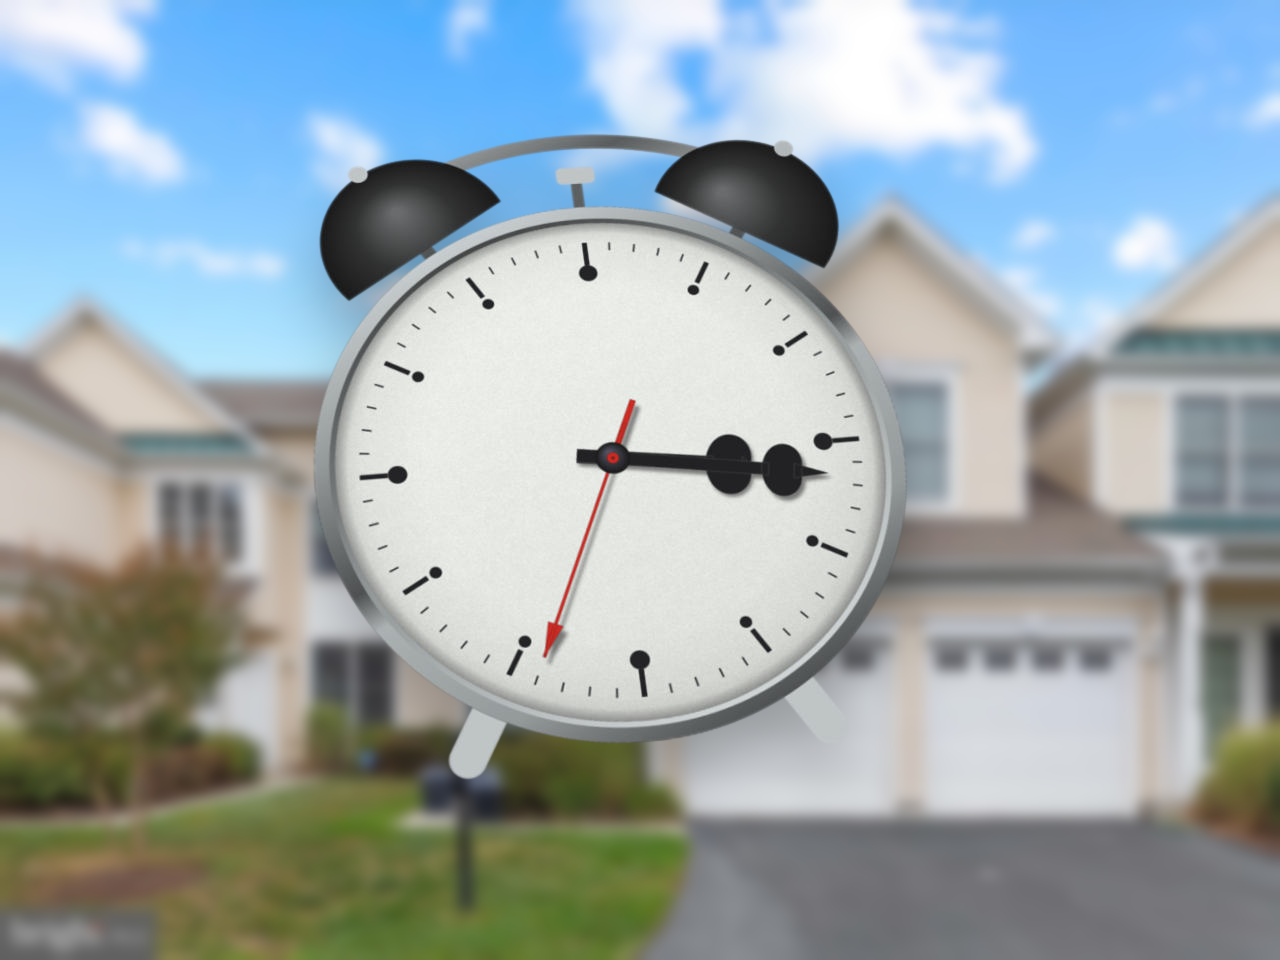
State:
3,16,34
